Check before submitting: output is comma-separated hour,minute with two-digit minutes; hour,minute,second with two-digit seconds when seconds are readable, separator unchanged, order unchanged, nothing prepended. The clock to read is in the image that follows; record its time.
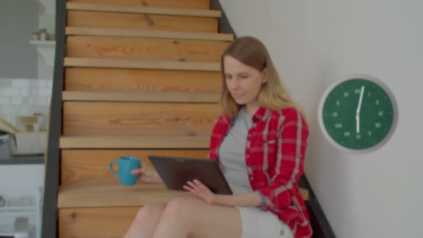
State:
6,02
